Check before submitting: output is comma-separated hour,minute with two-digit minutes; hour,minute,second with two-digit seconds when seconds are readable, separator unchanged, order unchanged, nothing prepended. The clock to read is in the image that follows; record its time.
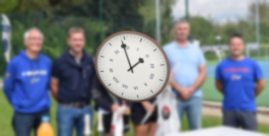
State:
1,59
